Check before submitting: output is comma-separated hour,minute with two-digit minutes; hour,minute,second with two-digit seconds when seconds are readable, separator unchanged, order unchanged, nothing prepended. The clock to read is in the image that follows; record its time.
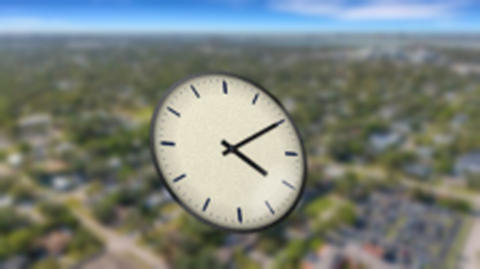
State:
4,10
